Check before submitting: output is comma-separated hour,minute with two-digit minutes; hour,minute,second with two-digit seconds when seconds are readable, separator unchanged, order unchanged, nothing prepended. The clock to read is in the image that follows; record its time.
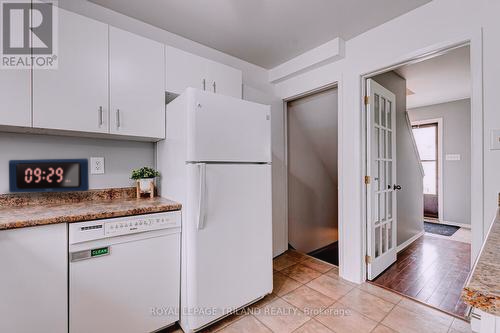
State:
9,29
